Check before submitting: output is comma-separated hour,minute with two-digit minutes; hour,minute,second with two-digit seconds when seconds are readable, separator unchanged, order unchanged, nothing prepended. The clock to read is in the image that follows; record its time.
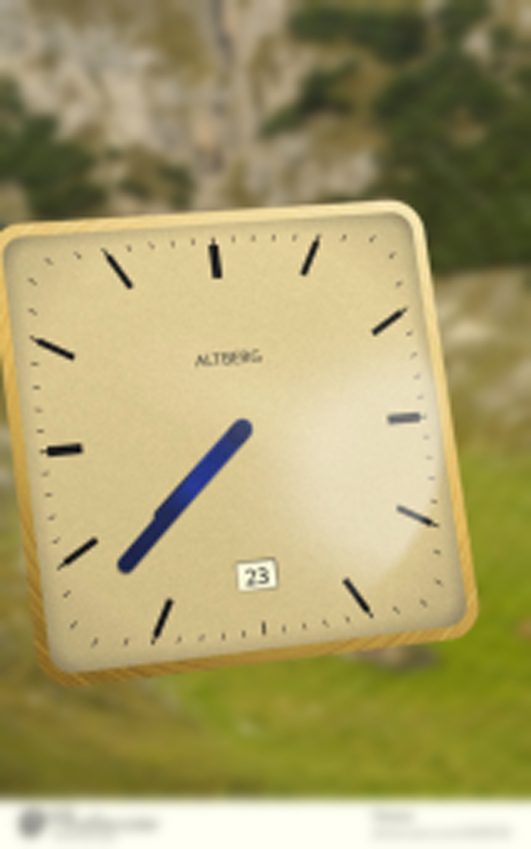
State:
7,38
